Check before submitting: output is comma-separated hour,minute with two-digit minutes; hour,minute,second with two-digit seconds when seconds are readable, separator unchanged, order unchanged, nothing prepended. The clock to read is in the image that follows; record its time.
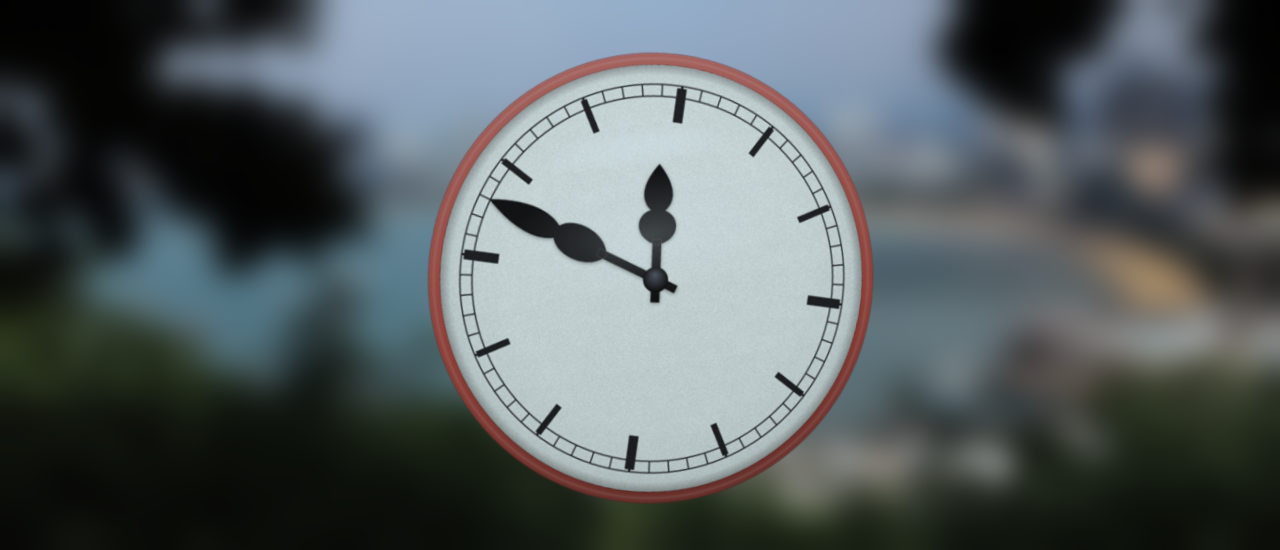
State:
11,48
